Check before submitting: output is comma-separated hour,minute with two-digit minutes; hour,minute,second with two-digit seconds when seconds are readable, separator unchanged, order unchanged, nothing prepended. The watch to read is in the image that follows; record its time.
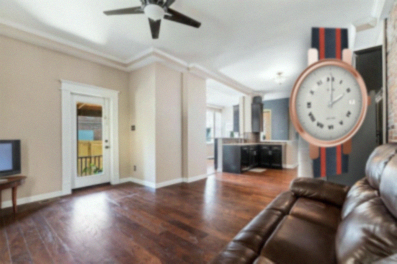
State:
2,00
